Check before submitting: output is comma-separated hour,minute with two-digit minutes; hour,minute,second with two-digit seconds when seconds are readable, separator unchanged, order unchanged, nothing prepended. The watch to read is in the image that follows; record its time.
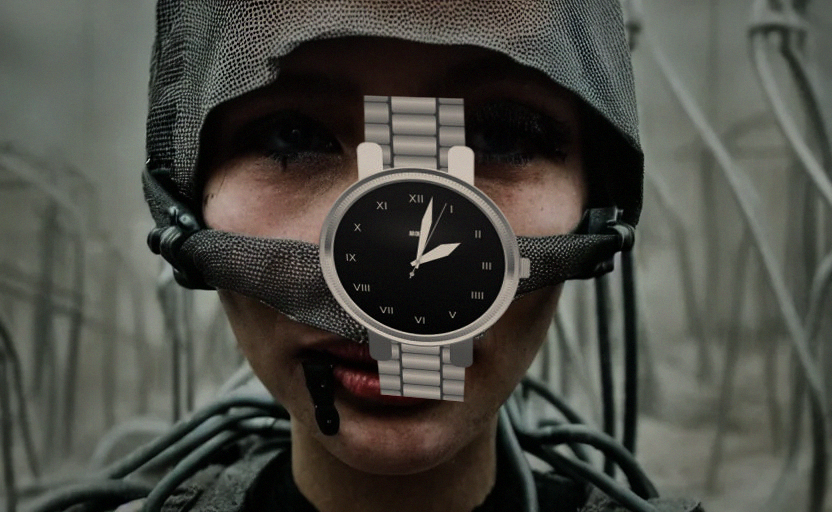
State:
2,02,04
